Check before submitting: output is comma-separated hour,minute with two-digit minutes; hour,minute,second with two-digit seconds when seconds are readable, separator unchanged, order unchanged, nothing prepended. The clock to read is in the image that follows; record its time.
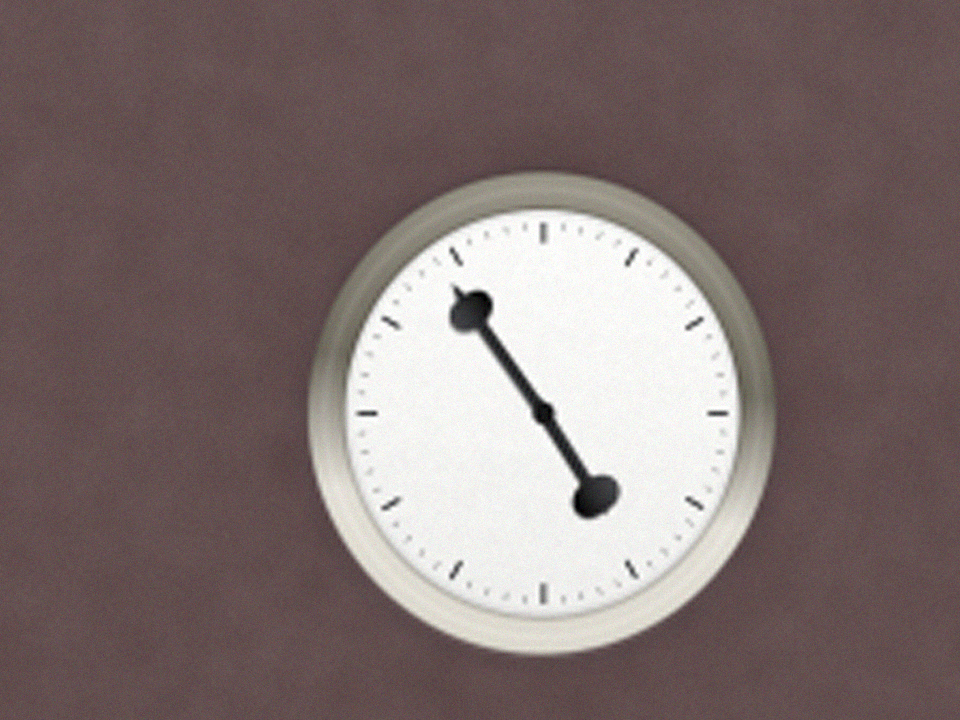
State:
4,54
